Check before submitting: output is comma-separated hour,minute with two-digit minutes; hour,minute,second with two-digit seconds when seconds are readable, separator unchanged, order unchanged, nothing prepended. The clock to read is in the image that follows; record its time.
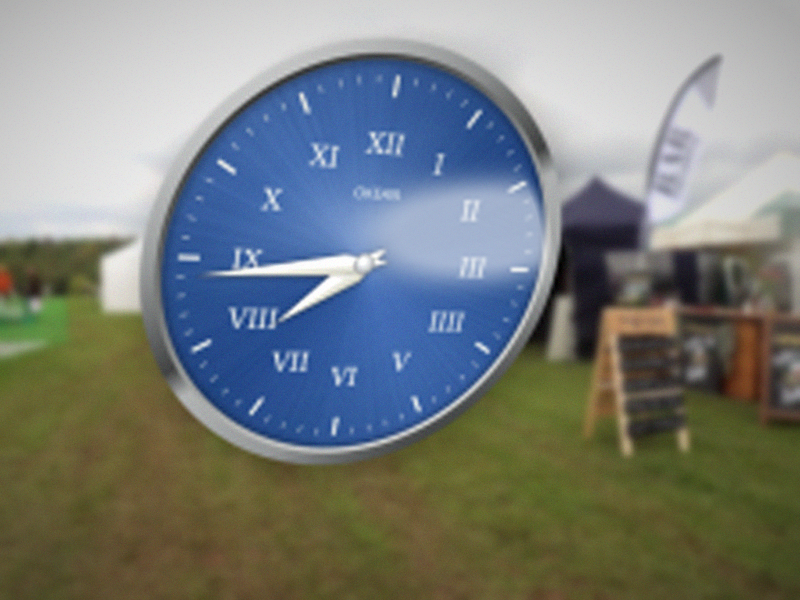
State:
7,44
